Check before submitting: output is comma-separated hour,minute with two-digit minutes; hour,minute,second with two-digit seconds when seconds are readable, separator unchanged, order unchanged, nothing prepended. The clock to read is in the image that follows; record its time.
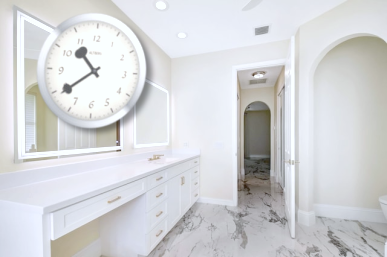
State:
10,39
